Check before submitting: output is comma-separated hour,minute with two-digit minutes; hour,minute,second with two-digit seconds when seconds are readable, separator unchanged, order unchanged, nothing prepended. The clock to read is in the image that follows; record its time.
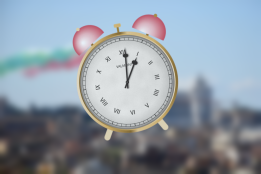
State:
1,01
